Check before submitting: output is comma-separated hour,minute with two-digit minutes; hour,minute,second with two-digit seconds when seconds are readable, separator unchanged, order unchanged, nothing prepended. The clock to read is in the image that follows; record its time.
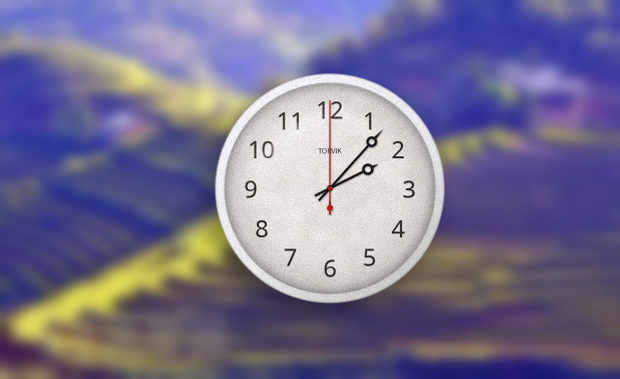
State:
2,07,00
